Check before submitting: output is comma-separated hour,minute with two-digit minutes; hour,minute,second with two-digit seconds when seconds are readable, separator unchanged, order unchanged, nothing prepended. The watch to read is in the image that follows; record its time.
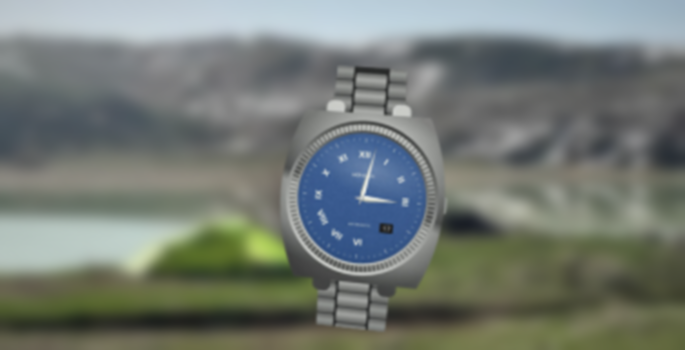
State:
3,02
